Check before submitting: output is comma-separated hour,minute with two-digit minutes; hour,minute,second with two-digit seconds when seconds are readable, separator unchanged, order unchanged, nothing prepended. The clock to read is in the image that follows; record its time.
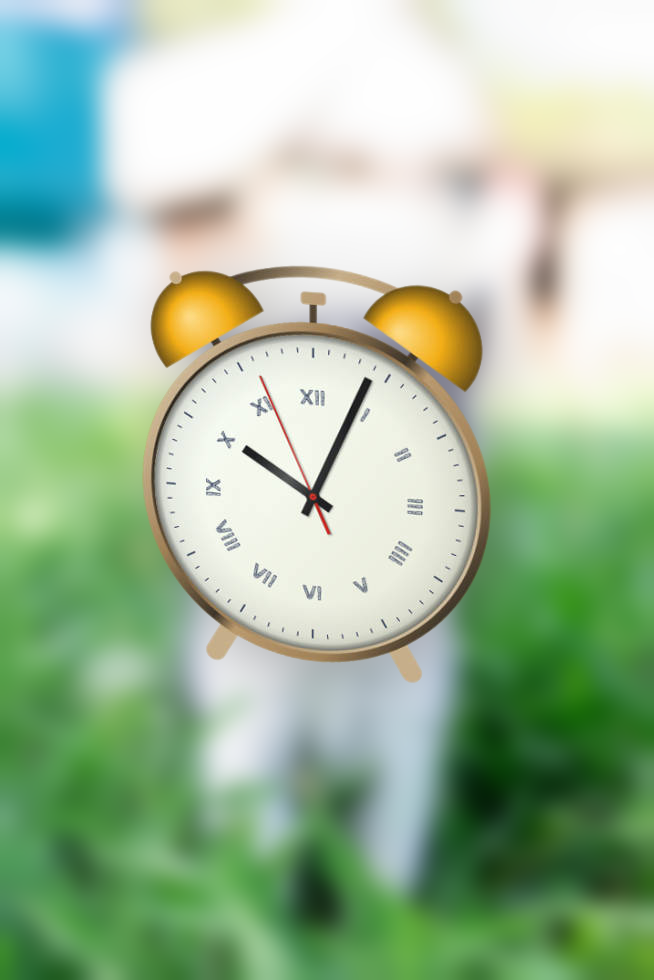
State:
10,03,56
